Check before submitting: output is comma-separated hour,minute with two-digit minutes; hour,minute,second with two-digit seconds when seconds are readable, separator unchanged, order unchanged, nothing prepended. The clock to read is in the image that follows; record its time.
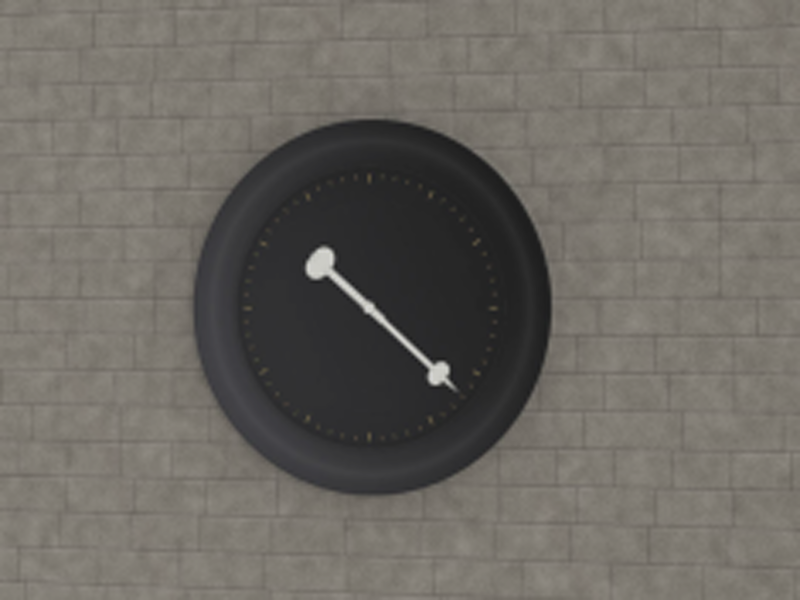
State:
10,22
